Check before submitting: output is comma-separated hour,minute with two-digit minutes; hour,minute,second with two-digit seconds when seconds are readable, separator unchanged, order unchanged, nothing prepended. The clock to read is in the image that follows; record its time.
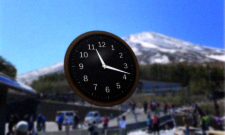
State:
11,18
